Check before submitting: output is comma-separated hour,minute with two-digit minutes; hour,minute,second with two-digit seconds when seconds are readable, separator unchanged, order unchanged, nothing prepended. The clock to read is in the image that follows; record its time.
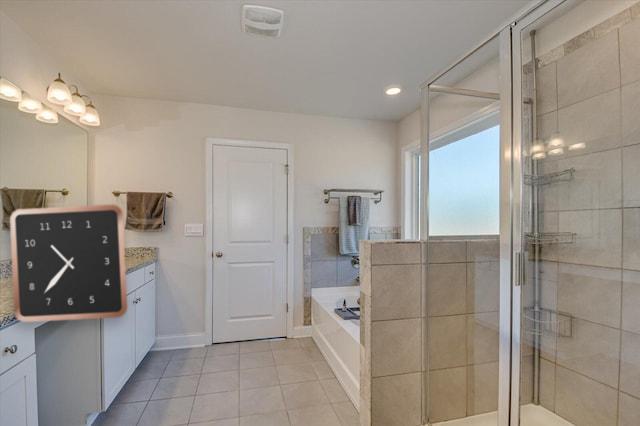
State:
10,37
